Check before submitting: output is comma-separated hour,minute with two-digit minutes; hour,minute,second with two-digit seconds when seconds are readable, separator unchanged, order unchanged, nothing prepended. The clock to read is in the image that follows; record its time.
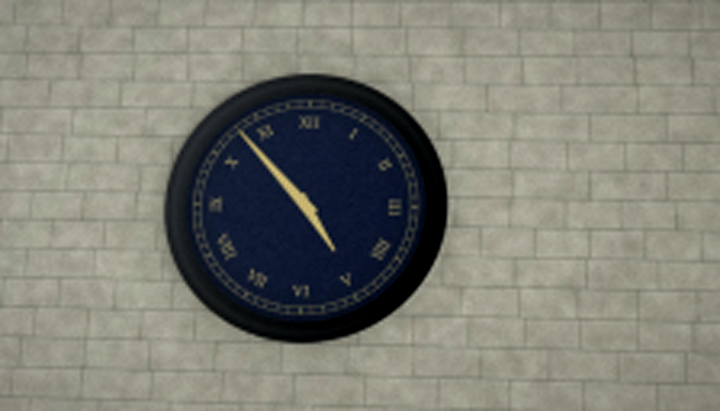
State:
4,53
